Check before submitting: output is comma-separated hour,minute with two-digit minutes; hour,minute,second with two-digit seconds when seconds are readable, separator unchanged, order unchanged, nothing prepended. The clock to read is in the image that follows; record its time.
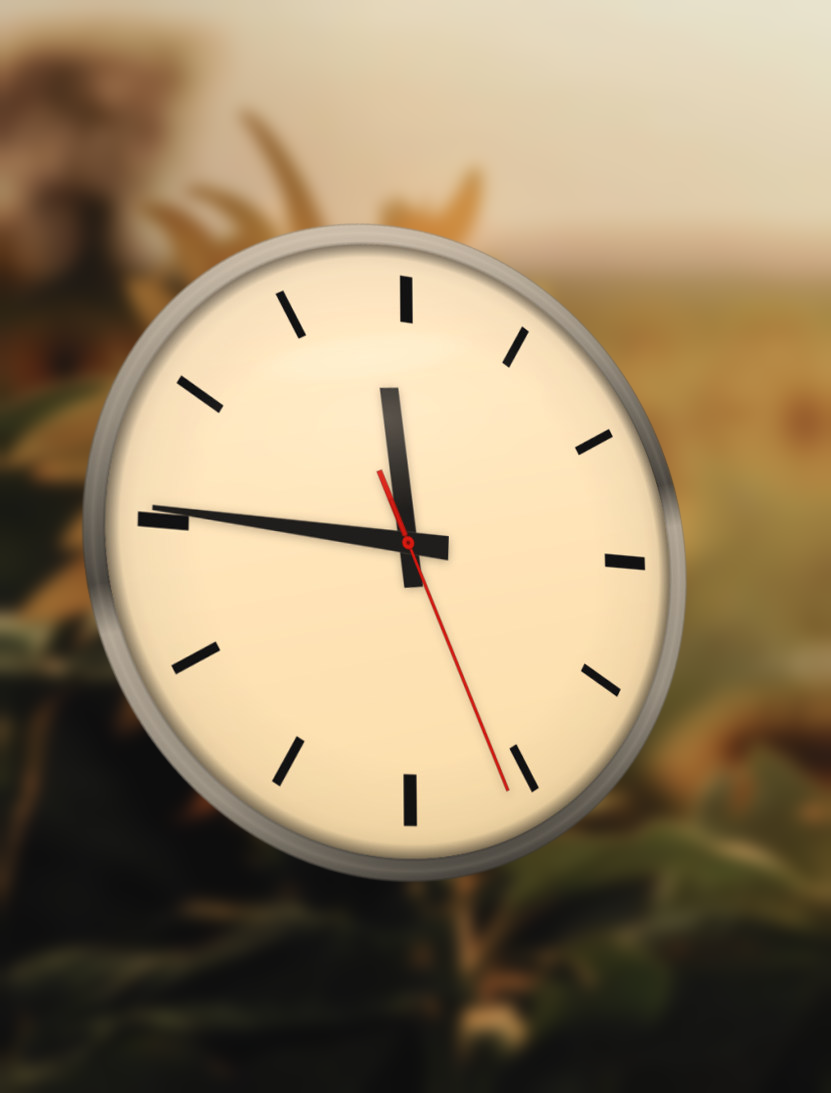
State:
11,45,26
